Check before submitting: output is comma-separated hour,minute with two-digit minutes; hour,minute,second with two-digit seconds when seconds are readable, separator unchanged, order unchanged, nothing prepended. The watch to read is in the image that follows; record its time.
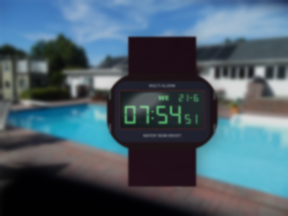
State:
7,54
